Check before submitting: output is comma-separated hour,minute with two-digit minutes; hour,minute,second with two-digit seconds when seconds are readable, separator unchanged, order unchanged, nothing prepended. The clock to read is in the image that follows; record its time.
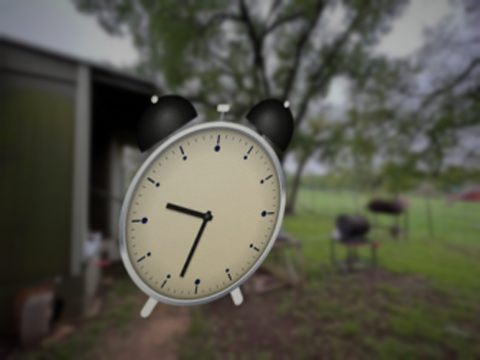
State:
9,33
